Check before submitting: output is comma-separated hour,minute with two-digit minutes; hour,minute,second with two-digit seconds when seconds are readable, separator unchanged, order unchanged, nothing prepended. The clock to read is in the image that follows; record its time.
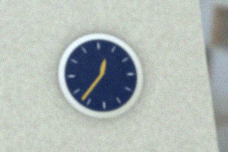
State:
12,37
